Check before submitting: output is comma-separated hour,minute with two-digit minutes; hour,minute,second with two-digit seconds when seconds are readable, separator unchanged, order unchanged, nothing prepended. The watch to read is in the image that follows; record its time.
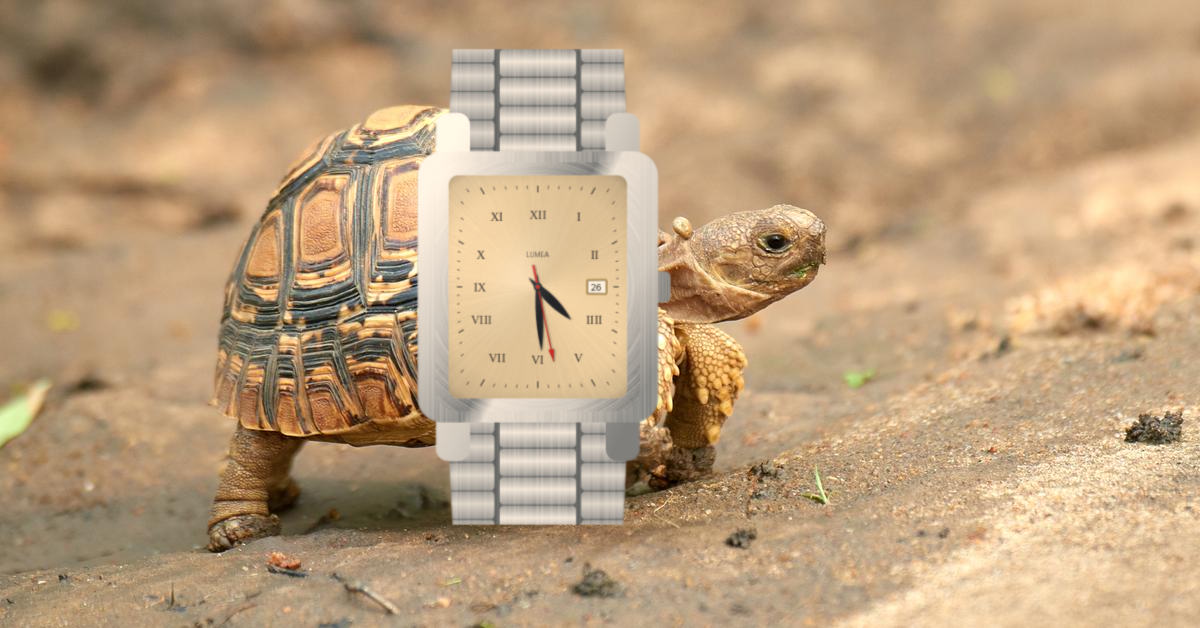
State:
4,29,28
